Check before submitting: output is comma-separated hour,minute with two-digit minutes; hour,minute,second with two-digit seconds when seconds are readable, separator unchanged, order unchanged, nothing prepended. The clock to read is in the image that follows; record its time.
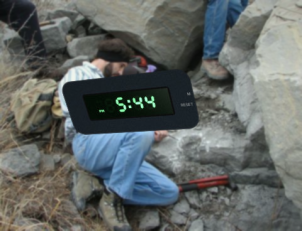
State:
5,44
